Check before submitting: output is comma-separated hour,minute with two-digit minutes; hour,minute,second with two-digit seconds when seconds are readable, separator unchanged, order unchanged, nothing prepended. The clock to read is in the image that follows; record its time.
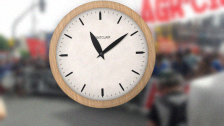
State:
11,09
